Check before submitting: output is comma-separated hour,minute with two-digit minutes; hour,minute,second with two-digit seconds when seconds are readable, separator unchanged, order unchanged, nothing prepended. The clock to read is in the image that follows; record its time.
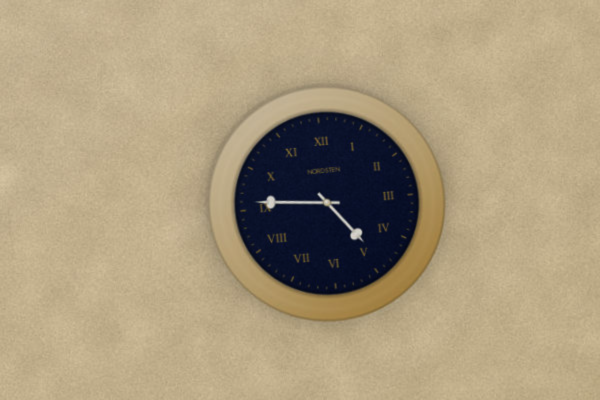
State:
4,46
